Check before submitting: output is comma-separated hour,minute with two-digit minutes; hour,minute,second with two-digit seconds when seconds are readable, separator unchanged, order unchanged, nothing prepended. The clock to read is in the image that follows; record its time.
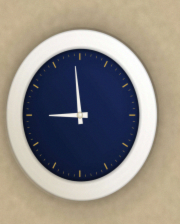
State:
8,59
